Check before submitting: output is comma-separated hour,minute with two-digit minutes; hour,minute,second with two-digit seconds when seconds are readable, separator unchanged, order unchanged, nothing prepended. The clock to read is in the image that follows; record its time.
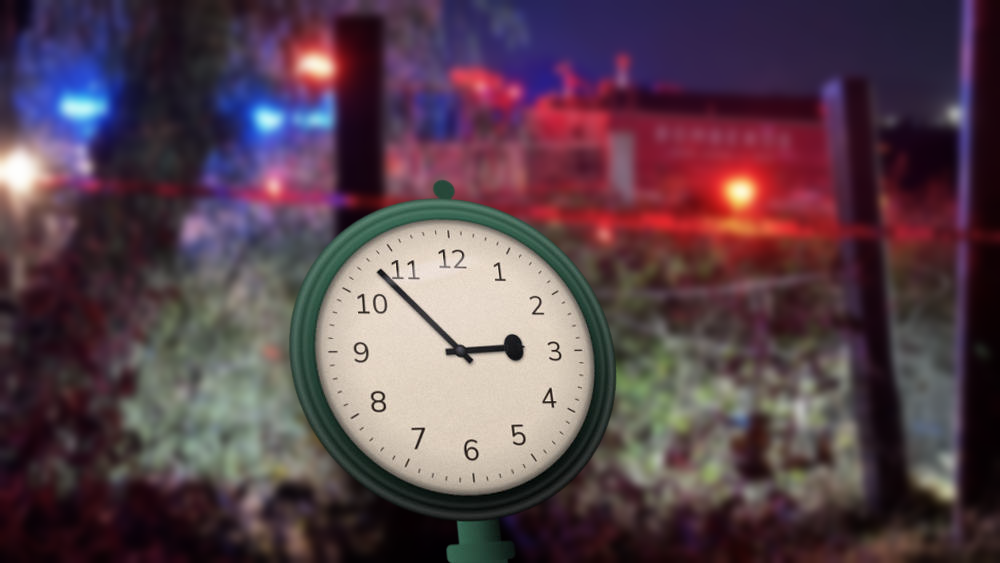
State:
2,53
